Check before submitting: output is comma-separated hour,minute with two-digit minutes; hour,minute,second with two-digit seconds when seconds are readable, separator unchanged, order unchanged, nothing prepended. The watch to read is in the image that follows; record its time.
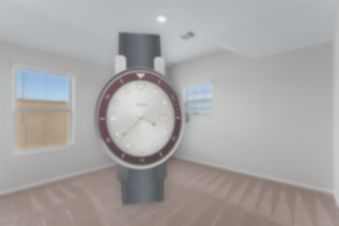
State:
3,38
